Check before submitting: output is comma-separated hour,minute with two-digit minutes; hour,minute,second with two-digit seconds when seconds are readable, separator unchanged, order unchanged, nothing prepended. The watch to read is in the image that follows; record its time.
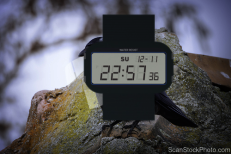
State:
22,57,36
